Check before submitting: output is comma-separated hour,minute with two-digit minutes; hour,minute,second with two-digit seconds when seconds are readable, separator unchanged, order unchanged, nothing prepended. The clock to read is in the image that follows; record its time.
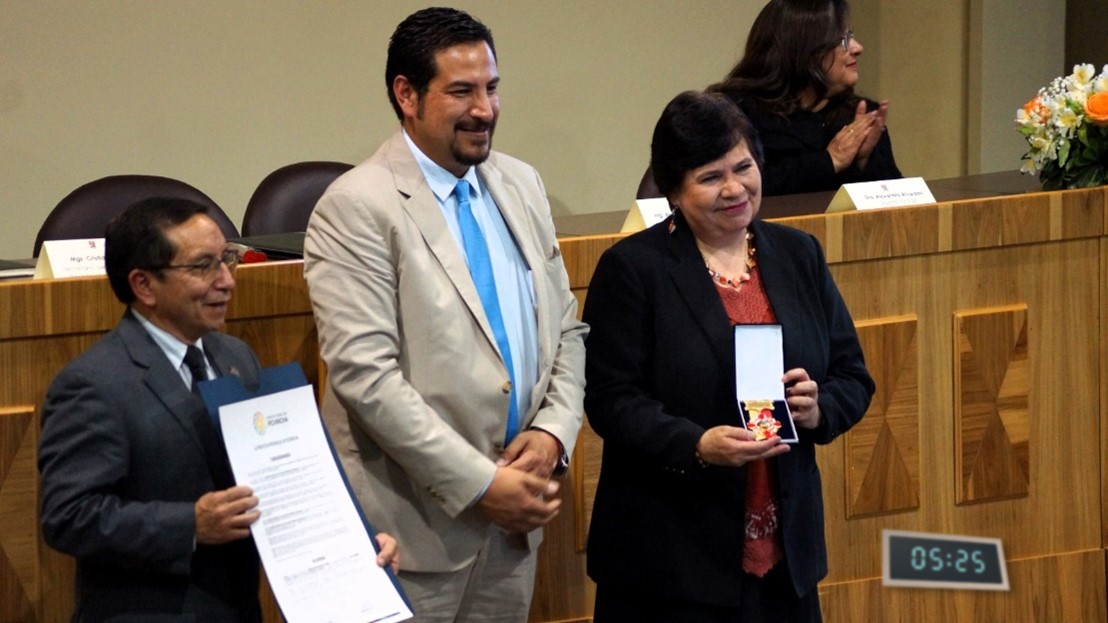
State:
5,25
